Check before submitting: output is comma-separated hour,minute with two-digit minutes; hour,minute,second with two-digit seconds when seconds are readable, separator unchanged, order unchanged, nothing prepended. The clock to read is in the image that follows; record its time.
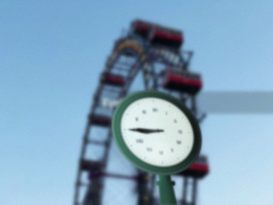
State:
8,45
